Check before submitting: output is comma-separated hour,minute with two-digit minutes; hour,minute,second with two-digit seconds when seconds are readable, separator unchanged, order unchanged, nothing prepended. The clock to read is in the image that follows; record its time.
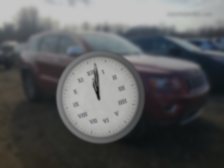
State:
12,02
